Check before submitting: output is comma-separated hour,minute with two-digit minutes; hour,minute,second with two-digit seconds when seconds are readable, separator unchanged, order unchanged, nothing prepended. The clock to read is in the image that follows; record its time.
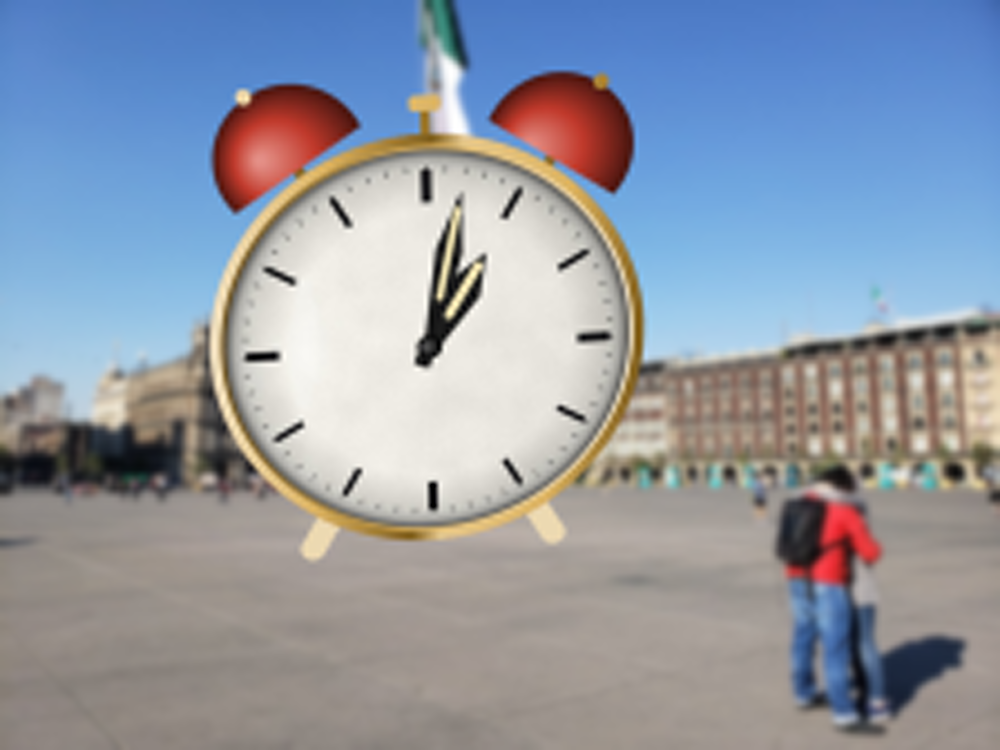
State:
1,02
